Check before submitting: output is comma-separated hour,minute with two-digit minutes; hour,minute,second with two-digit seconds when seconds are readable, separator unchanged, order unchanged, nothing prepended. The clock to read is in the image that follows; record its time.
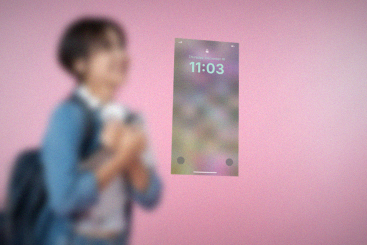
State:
11,03
